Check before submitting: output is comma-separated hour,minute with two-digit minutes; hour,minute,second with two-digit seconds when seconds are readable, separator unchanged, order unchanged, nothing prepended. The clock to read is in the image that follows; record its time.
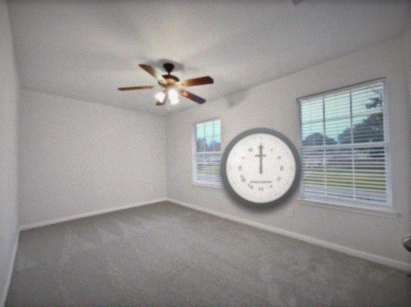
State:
12,00
